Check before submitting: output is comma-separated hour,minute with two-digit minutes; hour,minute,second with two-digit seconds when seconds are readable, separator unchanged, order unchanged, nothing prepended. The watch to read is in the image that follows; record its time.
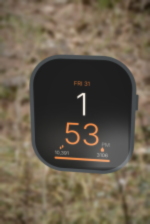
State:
1,53
